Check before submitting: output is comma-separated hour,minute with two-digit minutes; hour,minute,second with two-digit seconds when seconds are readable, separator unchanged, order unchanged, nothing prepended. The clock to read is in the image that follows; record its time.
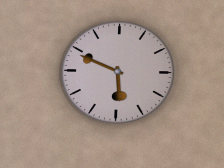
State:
5,49
